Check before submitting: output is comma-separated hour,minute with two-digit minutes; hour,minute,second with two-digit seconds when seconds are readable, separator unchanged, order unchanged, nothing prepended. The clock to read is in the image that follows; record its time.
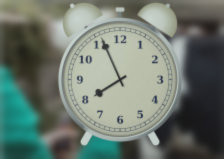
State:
7,56
